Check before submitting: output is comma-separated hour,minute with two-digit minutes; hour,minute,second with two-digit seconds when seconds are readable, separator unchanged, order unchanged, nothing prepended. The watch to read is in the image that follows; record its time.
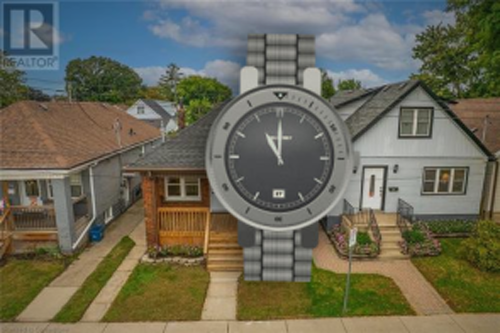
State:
11,00
